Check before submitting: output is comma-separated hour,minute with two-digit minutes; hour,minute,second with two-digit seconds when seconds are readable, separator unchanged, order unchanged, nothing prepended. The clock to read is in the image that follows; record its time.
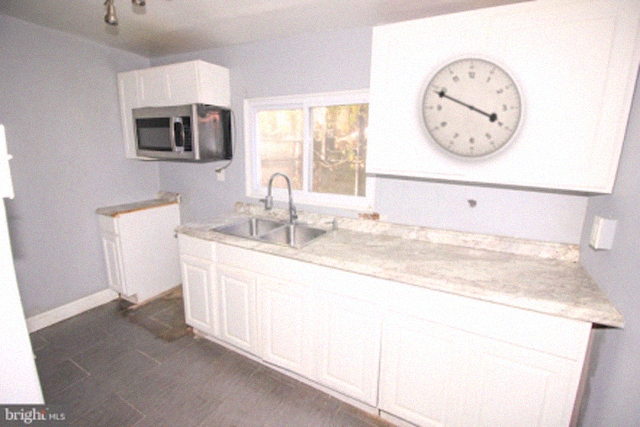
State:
3,49
